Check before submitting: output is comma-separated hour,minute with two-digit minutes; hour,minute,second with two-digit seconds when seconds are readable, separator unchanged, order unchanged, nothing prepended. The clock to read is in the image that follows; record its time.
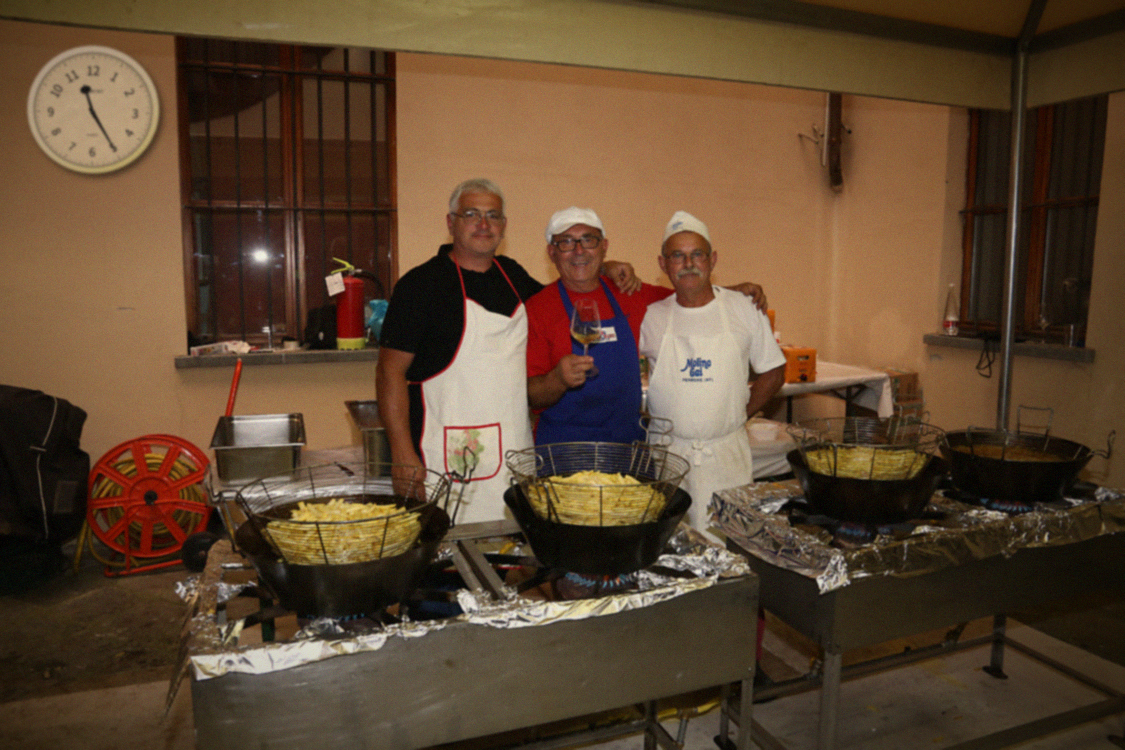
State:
11,25
